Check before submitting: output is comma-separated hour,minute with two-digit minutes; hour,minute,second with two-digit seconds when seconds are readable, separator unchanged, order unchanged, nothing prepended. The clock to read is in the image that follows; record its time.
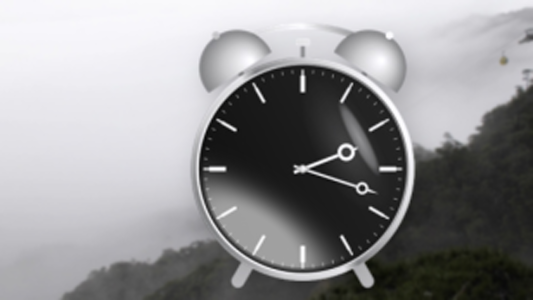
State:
2,18
